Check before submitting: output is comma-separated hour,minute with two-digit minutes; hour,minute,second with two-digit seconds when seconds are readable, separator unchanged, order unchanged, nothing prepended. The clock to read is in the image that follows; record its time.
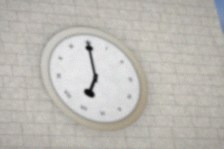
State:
7,00
